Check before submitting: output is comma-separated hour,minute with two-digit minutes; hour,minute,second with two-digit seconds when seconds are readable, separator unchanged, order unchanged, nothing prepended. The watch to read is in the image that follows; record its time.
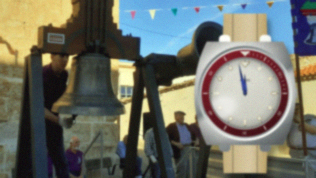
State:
11,58
